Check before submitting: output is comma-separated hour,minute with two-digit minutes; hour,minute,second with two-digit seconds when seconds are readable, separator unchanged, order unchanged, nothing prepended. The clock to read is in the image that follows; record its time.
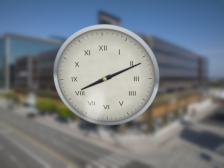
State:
8,11
